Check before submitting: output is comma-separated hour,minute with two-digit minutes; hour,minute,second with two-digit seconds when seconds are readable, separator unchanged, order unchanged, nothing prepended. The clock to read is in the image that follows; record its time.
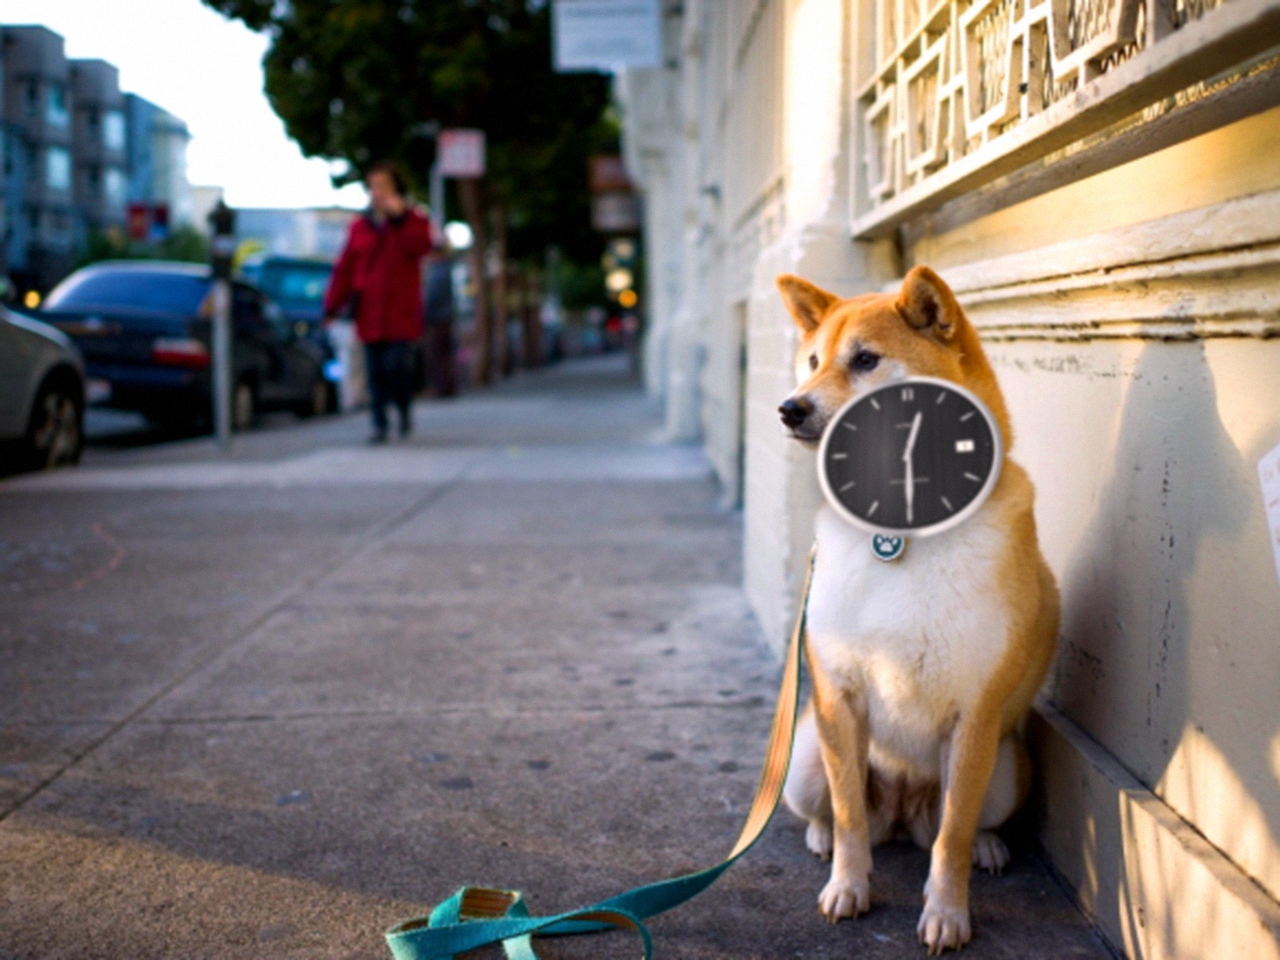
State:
12,30
